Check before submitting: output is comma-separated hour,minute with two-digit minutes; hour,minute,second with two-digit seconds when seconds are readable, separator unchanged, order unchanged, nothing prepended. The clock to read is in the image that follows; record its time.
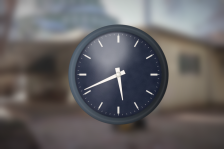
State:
5,41
